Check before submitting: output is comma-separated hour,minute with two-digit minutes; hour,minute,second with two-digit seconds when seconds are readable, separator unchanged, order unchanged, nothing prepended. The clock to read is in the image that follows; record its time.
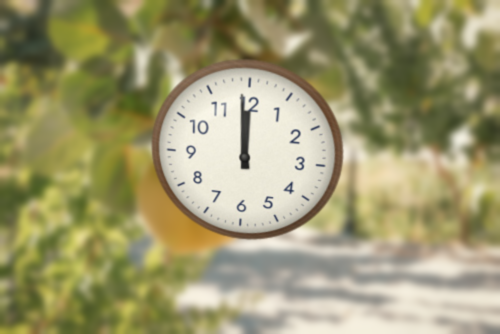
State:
11,59
